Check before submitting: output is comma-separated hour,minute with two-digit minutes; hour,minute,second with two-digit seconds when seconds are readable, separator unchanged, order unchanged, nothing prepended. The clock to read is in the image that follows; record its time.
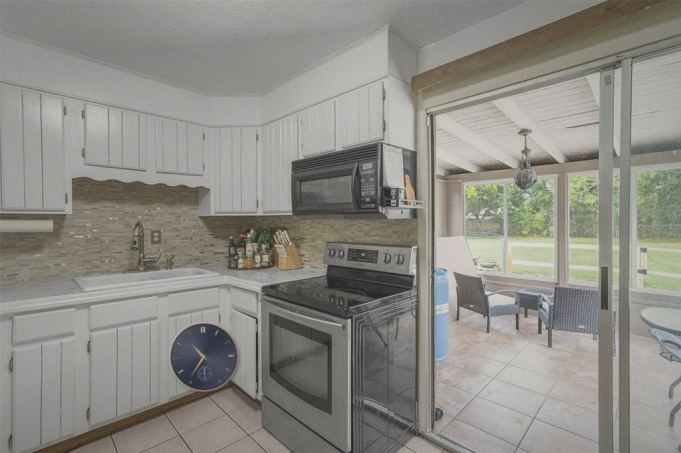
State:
10,36
